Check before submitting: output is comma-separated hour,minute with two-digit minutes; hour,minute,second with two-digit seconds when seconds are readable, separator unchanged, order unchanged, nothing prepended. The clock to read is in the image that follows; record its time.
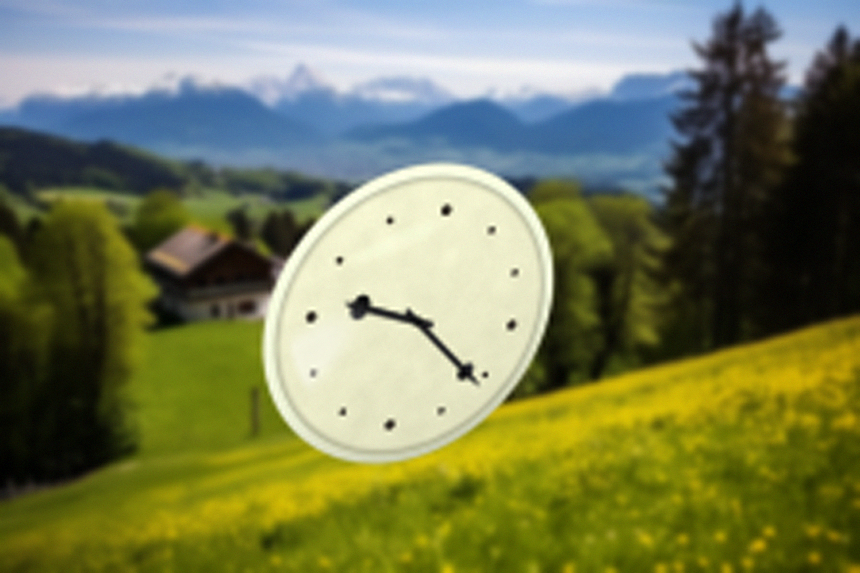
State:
9,21
